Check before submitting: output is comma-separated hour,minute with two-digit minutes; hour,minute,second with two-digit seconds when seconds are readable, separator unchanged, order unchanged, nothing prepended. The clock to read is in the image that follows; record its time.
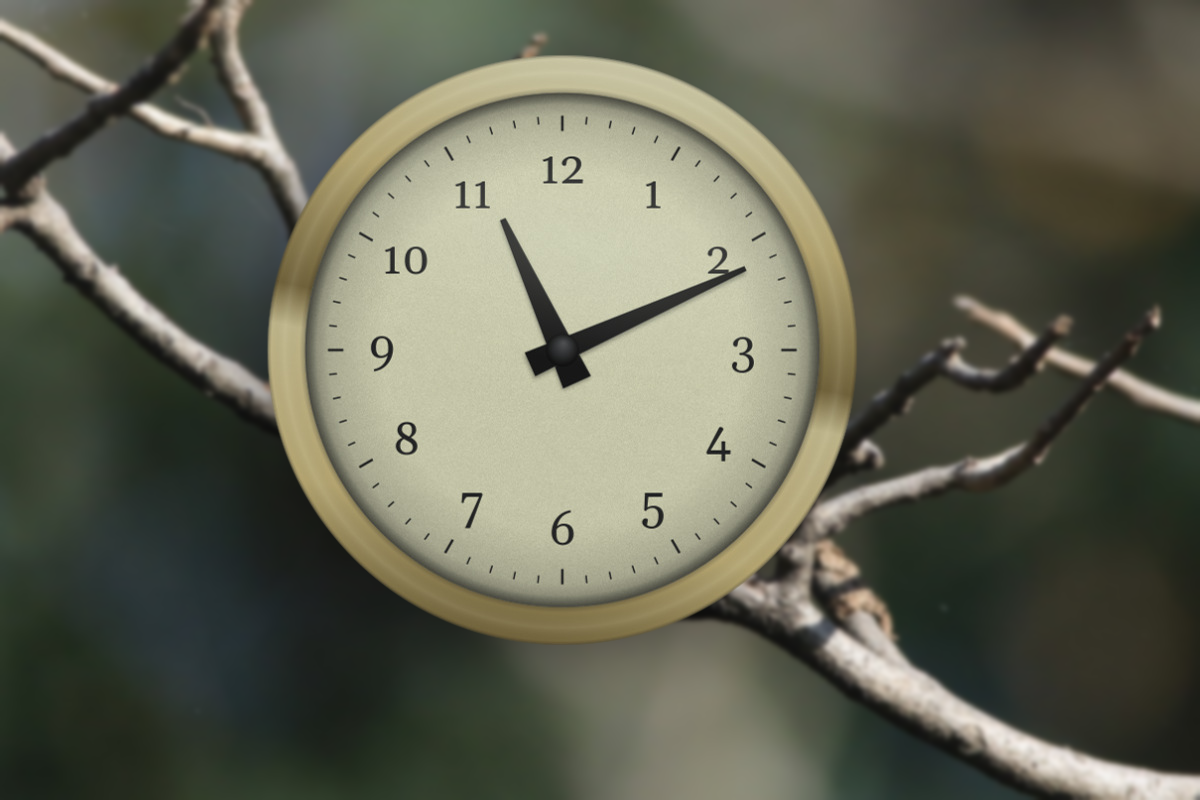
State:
11,11
